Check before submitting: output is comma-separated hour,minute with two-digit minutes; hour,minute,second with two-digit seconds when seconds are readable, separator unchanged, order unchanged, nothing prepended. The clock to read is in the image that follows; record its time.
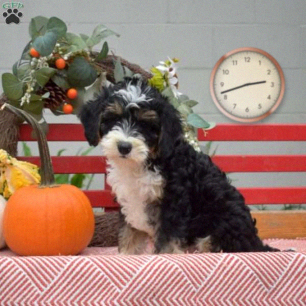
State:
2,42
